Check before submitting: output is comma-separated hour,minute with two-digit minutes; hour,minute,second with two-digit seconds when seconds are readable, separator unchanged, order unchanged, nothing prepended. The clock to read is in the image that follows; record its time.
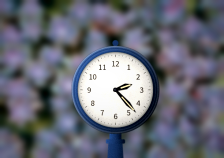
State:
2,23
